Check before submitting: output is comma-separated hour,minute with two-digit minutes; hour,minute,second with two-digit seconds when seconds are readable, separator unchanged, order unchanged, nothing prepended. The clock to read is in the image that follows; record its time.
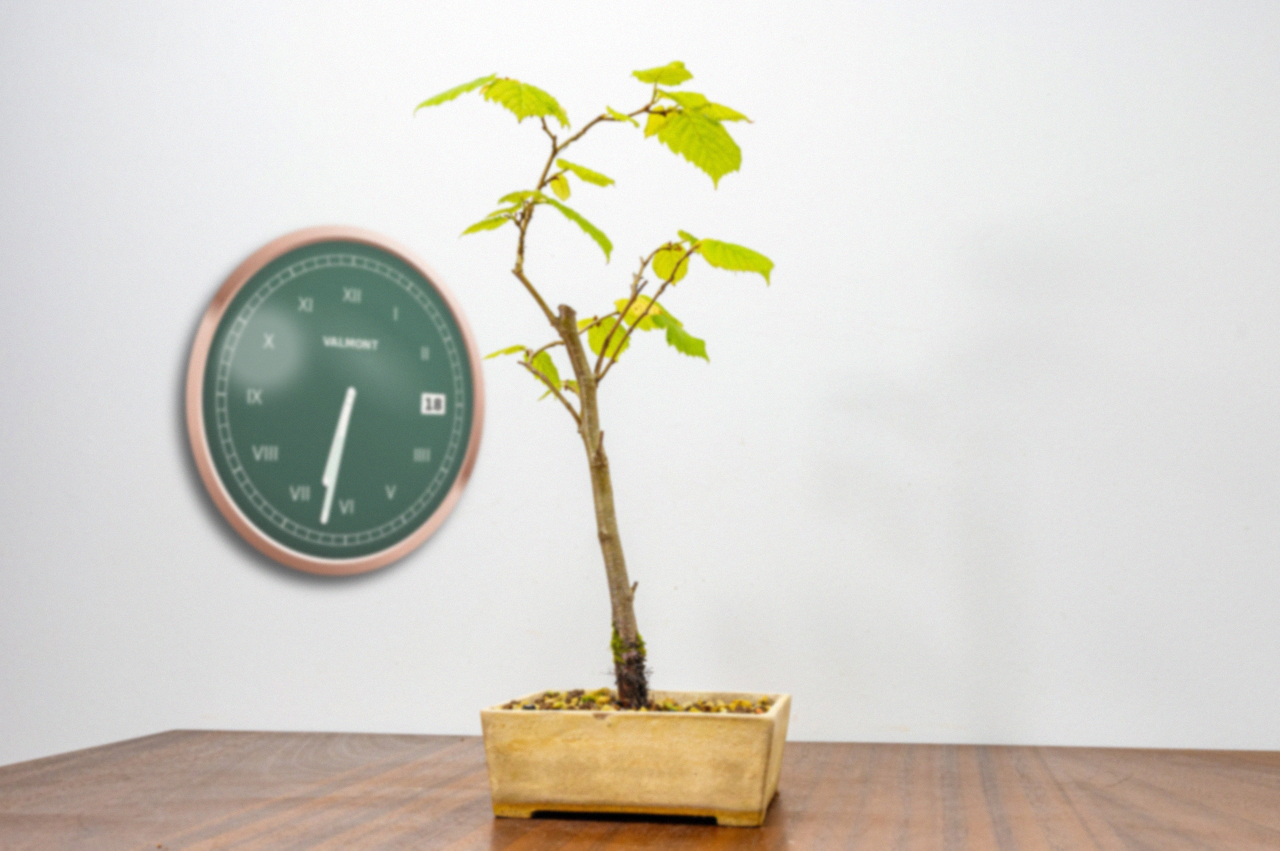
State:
6,32
